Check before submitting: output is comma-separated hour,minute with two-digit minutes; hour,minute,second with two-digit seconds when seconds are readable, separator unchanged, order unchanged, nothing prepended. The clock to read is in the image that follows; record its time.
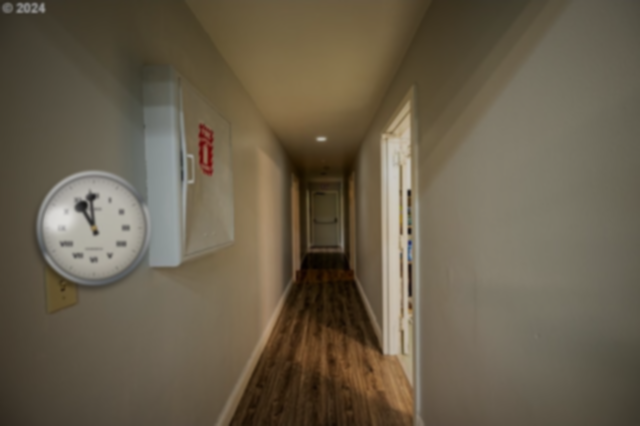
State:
10,59
